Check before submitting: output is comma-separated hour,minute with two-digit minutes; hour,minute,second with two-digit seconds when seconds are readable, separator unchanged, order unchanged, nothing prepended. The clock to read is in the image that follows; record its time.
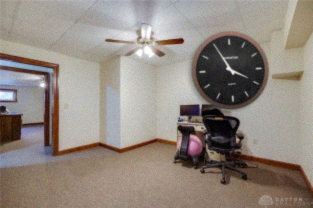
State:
3,55
